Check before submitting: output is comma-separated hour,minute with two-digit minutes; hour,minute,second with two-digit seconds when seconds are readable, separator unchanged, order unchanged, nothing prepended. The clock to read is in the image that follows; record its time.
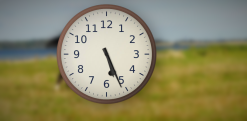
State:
5,26
